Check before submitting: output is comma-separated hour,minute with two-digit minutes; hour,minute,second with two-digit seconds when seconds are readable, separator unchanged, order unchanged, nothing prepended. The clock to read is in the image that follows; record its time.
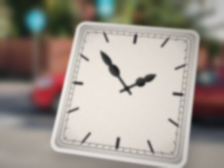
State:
1,53
